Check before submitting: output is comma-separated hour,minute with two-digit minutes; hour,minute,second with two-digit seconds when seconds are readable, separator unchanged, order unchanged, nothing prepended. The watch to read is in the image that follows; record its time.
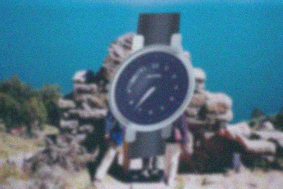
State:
7,37
